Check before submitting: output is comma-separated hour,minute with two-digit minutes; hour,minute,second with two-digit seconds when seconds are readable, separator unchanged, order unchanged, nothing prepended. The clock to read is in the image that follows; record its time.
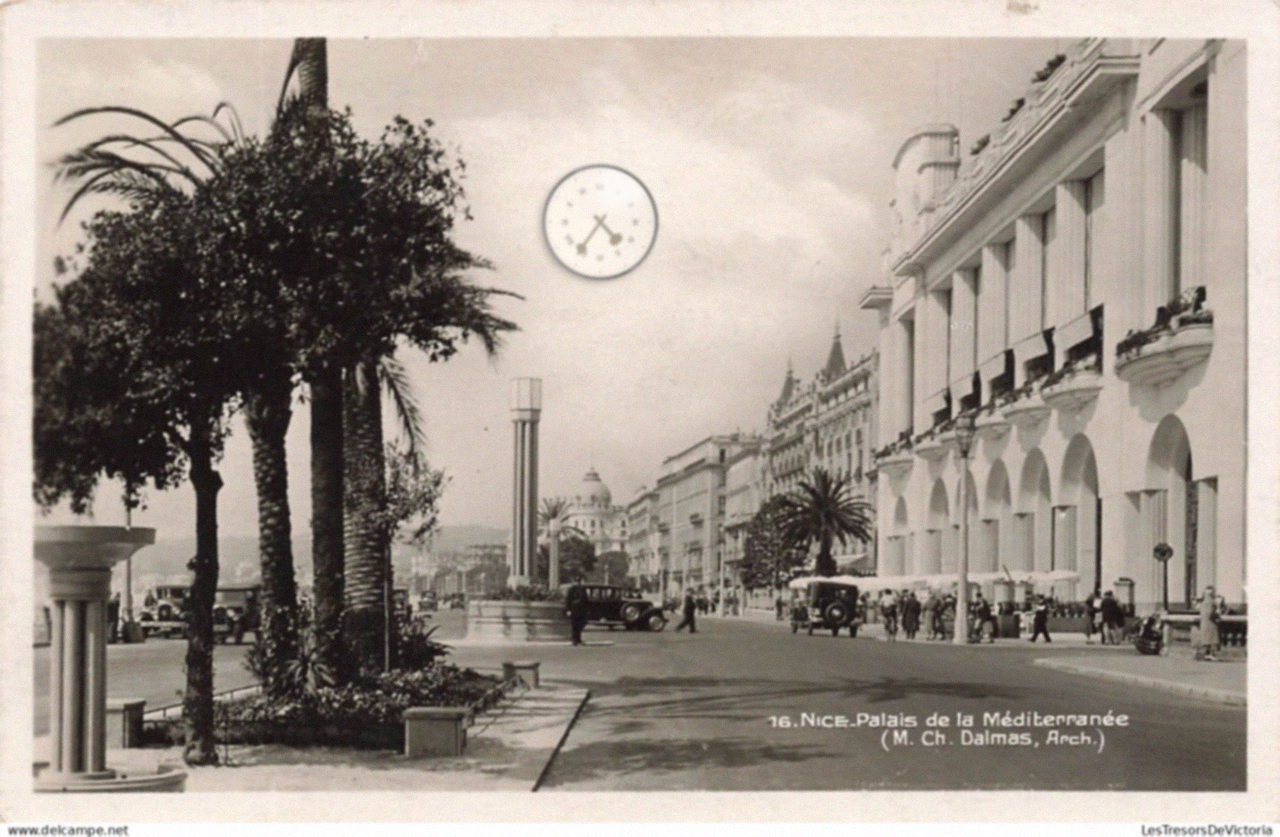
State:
4,36
